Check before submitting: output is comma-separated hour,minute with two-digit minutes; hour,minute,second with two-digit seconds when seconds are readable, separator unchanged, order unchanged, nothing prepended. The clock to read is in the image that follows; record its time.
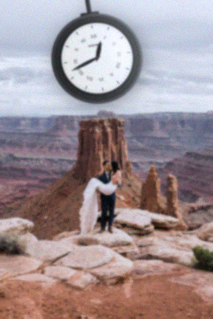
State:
12,42
